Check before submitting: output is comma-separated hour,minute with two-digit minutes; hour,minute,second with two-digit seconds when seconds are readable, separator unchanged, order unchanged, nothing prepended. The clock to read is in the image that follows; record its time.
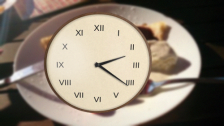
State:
2,21
